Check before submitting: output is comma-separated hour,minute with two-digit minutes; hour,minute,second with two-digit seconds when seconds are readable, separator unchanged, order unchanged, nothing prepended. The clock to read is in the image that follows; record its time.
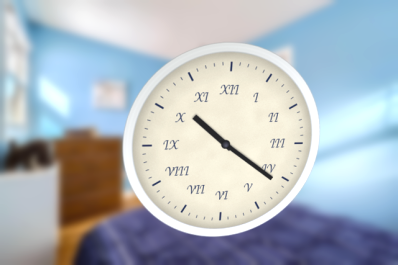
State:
10,21
